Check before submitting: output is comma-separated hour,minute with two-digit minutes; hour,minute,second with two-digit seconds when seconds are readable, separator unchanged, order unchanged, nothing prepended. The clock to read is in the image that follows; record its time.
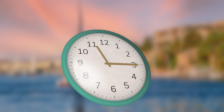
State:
11,15
